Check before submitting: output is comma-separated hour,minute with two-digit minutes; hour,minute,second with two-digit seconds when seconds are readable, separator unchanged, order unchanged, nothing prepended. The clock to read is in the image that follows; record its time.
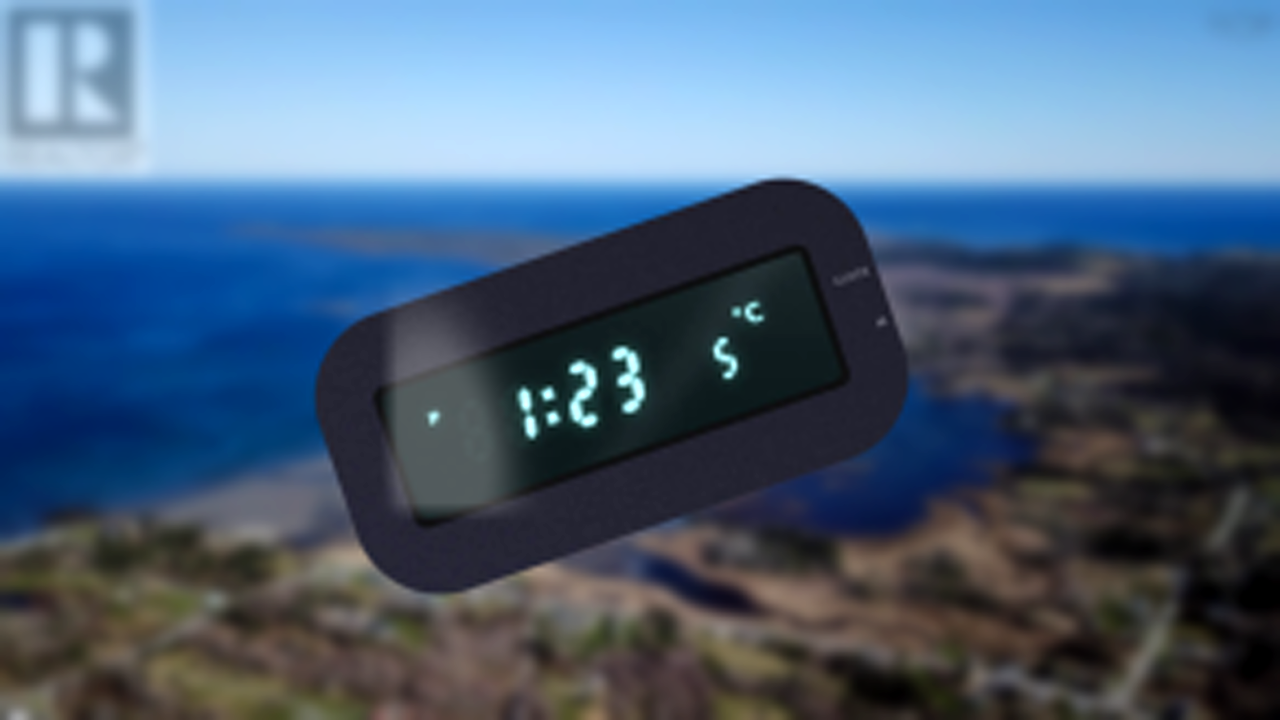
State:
1,23
